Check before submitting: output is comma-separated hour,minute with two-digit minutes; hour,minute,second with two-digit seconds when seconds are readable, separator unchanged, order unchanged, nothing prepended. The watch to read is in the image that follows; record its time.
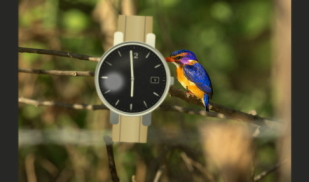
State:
5,59
